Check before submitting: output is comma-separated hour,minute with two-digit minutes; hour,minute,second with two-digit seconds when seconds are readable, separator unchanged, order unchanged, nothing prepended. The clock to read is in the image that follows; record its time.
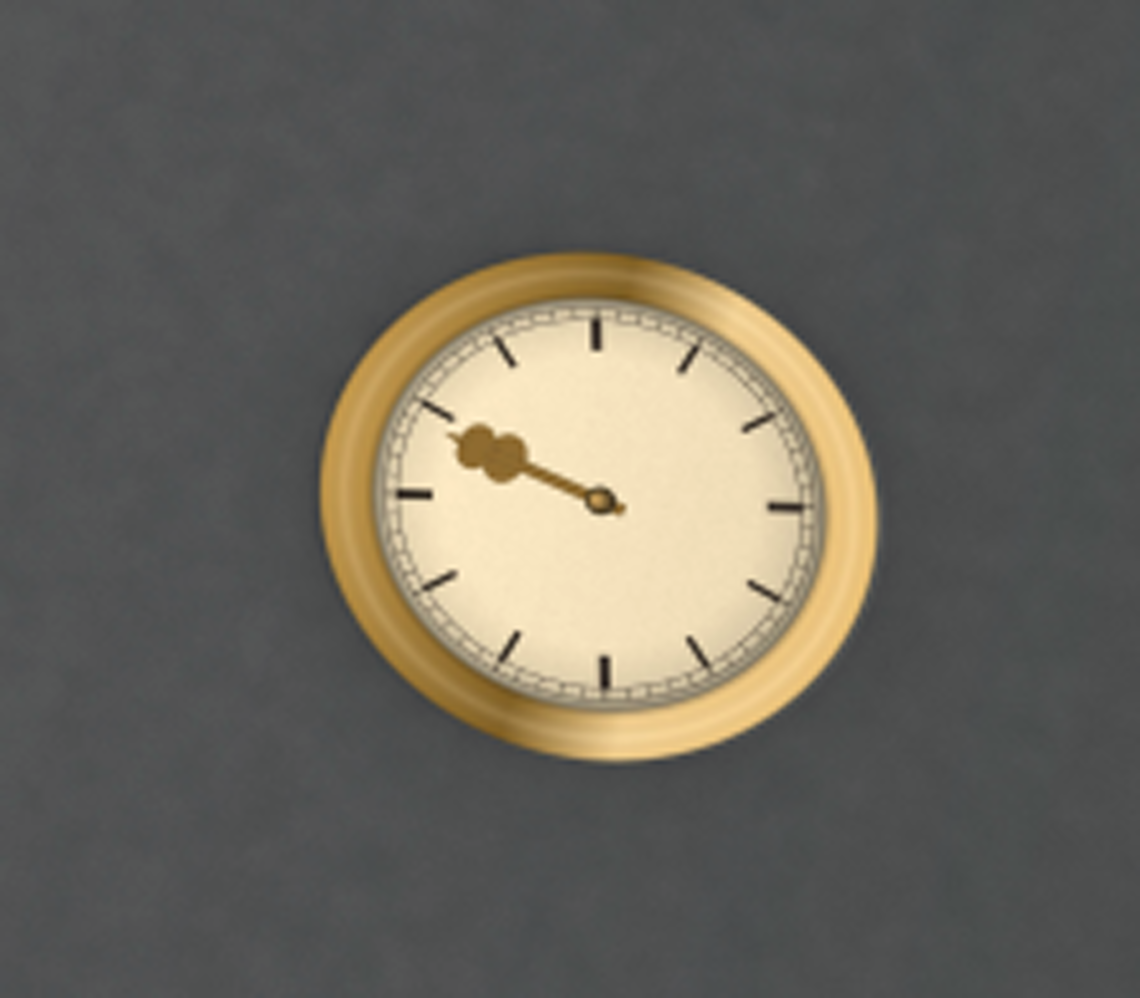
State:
9,49
